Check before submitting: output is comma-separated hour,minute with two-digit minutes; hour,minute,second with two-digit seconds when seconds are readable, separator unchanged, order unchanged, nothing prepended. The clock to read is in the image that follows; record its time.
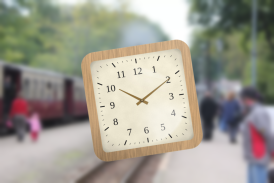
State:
10,10
